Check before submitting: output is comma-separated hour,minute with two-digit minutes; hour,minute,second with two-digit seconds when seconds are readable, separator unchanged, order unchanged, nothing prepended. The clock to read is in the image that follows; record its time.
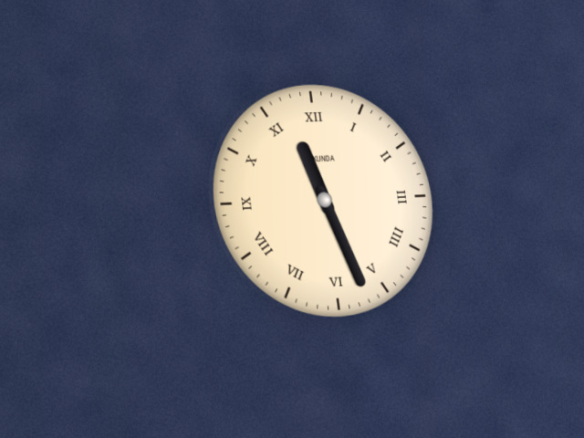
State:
11,27
